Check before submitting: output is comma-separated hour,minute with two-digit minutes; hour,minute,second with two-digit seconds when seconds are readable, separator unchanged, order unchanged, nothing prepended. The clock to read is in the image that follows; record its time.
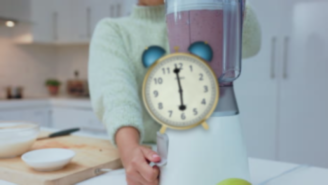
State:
5,59
